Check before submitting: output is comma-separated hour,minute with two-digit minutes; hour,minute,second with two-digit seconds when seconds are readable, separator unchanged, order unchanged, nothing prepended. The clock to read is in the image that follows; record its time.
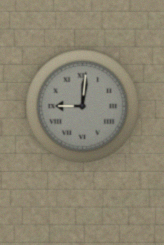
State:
9,01
